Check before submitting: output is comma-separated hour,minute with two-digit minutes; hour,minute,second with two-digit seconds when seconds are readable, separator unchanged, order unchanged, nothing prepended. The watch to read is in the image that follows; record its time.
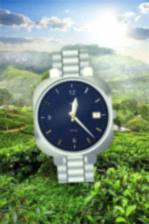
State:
12,23
